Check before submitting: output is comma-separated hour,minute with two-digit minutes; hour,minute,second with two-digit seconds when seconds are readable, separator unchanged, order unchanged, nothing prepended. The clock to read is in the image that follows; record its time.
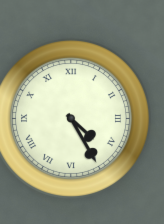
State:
4,25
